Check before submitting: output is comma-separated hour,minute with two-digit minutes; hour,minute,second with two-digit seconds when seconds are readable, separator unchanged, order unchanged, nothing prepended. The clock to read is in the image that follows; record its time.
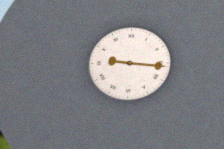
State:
9,16
